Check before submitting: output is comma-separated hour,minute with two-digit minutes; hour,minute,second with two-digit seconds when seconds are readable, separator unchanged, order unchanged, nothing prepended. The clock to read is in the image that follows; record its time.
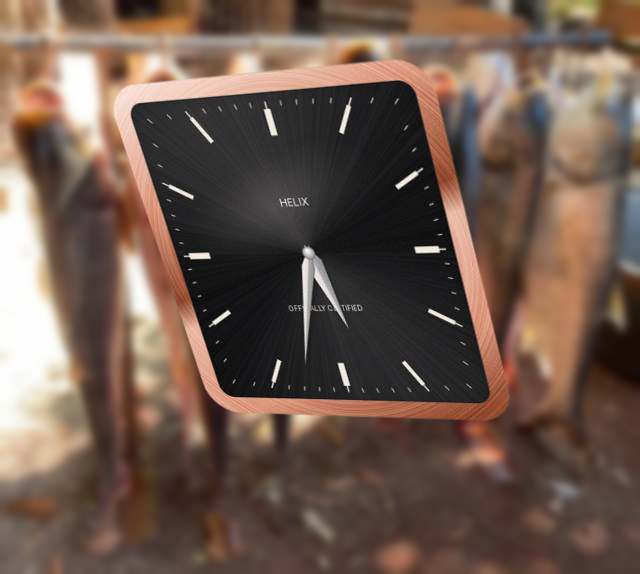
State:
5,33
